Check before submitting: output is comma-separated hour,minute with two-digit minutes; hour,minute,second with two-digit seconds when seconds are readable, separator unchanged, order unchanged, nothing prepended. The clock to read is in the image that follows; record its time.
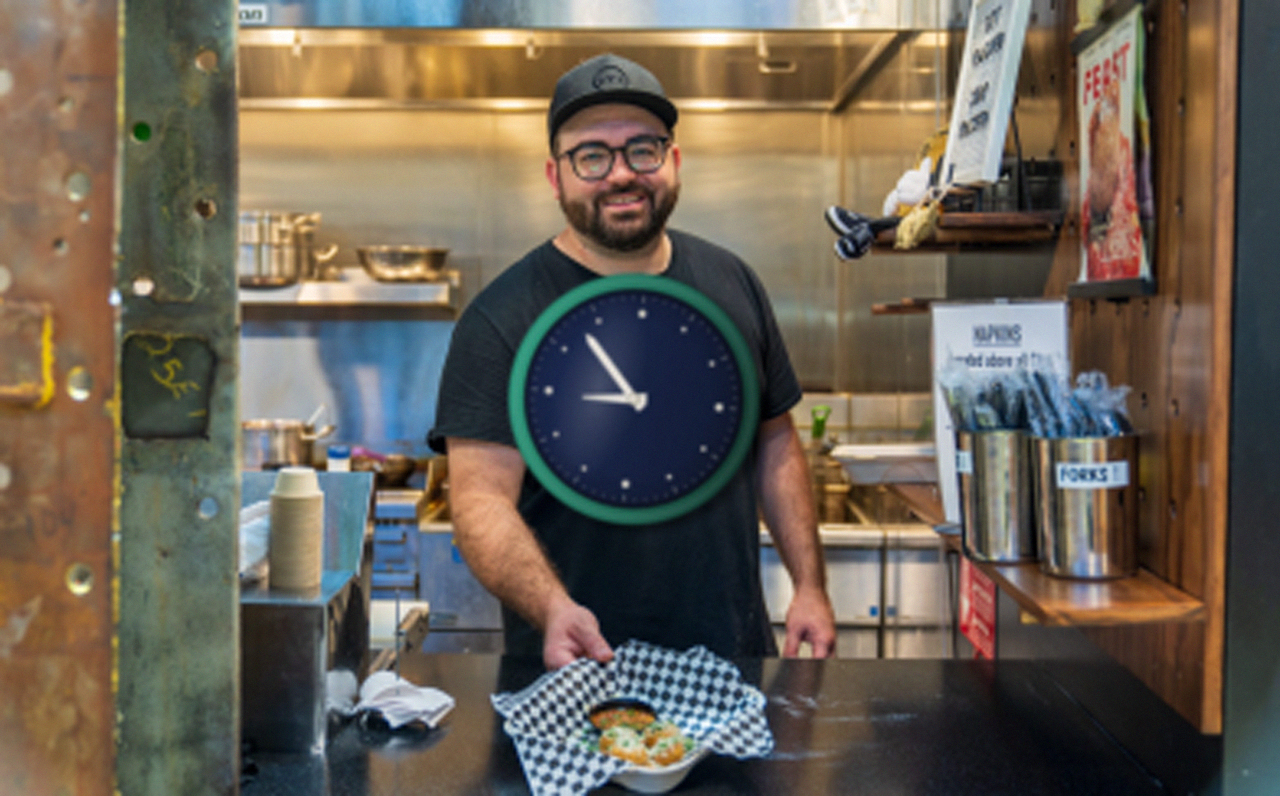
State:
8,53
